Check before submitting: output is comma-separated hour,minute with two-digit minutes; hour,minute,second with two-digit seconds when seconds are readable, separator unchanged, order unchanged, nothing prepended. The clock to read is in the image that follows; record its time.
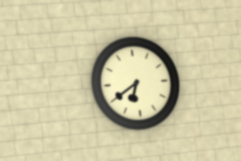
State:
6,40
